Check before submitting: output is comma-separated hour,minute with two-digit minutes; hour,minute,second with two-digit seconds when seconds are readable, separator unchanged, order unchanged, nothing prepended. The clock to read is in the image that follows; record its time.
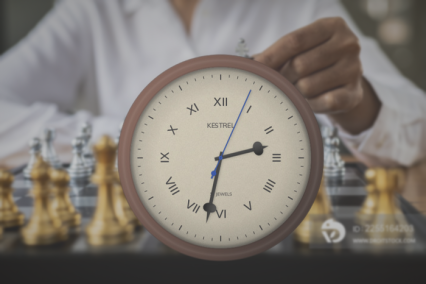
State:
2,32,04
